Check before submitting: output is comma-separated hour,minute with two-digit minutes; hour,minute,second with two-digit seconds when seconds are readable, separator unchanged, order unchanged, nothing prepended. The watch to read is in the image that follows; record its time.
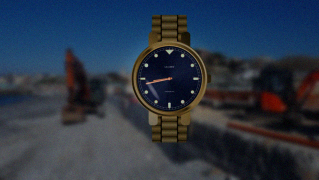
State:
8,43
